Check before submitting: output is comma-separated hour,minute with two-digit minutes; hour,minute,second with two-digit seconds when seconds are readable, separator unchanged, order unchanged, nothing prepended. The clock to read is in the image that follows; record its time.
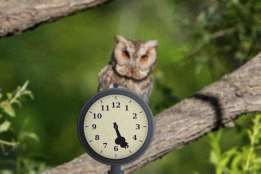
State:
5,26
